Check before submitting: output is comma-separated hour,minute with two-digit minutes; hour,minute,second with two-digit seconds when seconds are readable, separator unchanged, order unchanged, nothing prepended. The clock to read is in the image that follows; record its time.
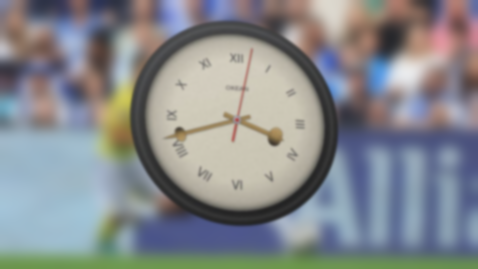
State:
3,42,02
